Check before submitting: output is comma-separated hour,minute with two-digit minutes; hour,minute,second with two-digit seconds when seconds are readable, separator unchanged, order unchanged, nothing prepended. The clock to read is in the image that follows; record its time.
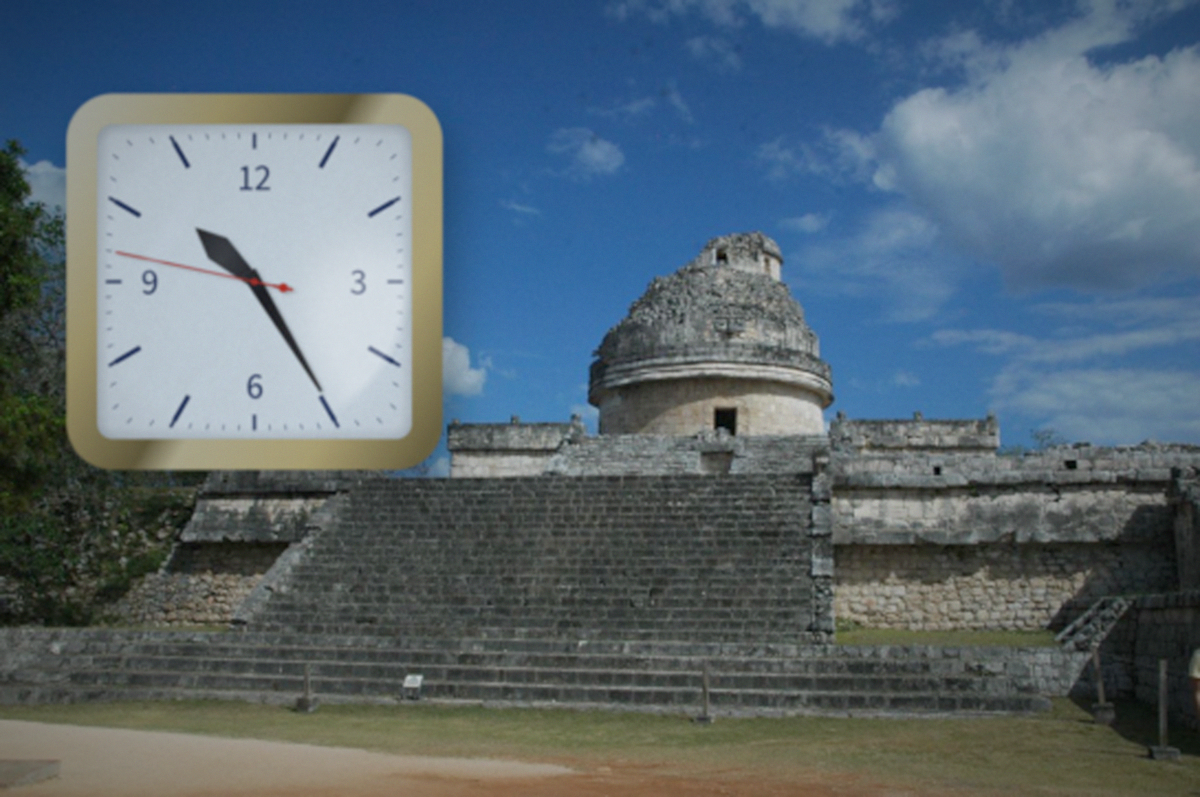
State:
10,24,47
